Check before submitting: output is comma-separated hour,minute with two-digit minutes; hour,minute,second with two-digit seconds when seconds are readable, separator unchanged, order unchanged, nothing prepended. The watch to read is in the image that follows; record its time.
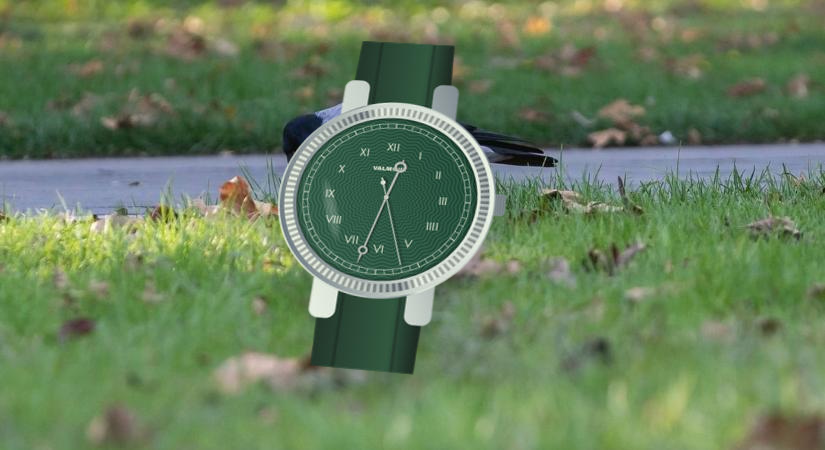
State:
12,32,27
